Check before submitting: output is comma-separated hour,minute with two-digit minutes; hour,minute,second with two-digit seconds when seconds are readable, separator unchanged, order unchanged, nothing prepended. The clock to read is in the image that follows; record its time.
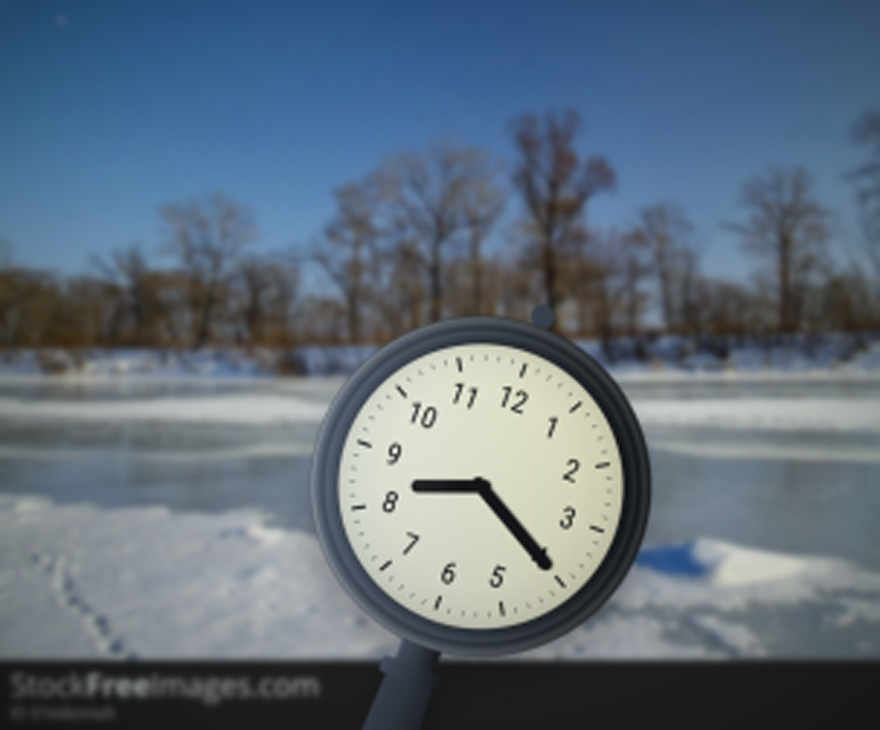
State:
8,20
